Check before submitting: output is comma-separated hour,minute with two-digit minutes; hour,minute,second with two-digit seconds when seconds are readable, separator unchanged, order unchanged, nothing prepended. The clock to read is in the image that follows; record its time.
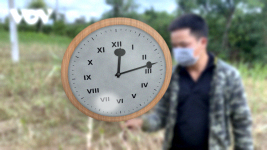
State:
12,13
